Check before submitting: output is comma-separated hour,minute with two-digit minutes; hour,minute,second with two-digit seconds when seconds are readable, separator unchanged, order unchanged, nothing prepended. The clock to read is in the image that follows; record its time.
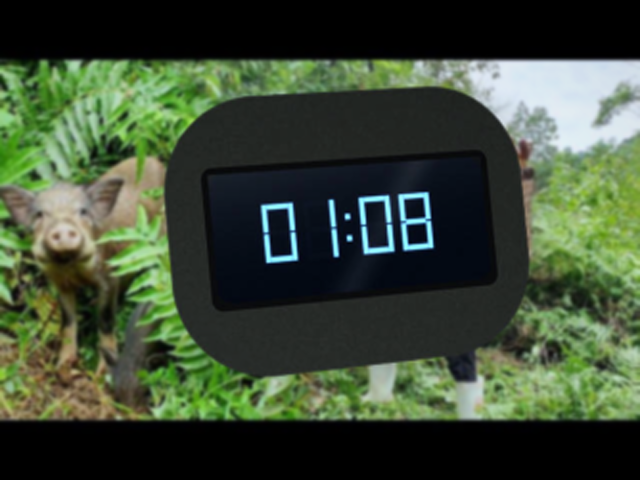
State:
1,08
